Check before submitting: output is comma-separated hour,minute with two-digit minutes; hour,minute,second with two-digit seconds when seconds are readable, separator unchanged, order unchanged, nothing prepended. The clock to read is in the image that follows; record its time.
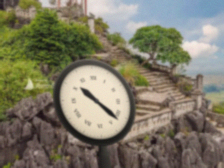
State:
10,22
